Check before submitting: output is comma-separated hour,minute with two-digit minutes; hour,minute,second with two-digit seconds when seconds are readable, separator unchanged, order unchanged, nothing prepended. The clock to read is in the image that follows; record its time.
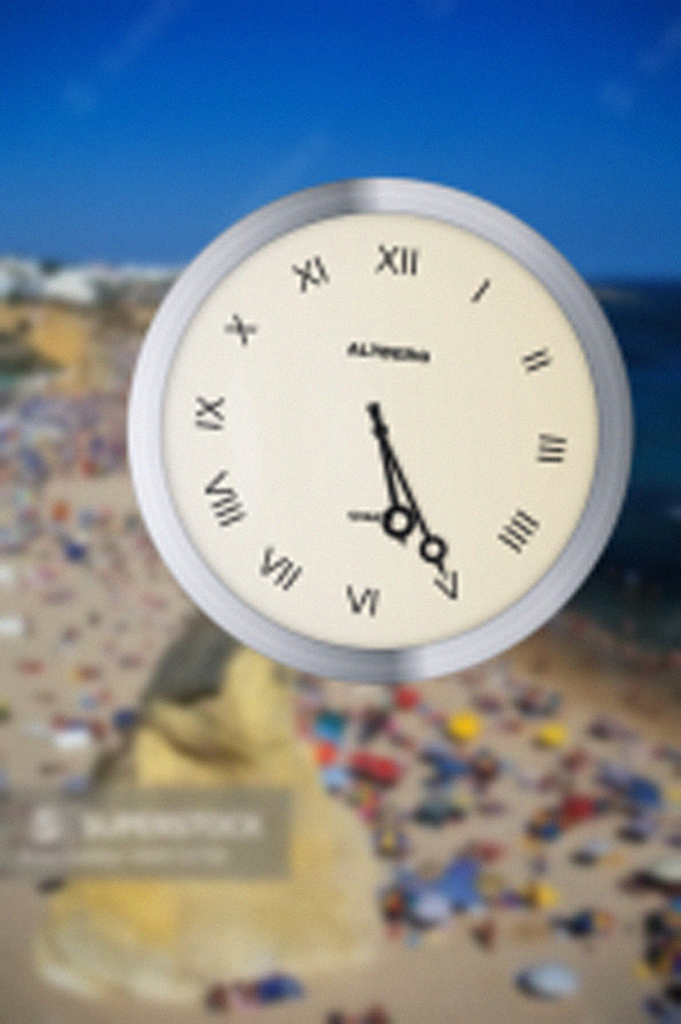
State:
5,25
